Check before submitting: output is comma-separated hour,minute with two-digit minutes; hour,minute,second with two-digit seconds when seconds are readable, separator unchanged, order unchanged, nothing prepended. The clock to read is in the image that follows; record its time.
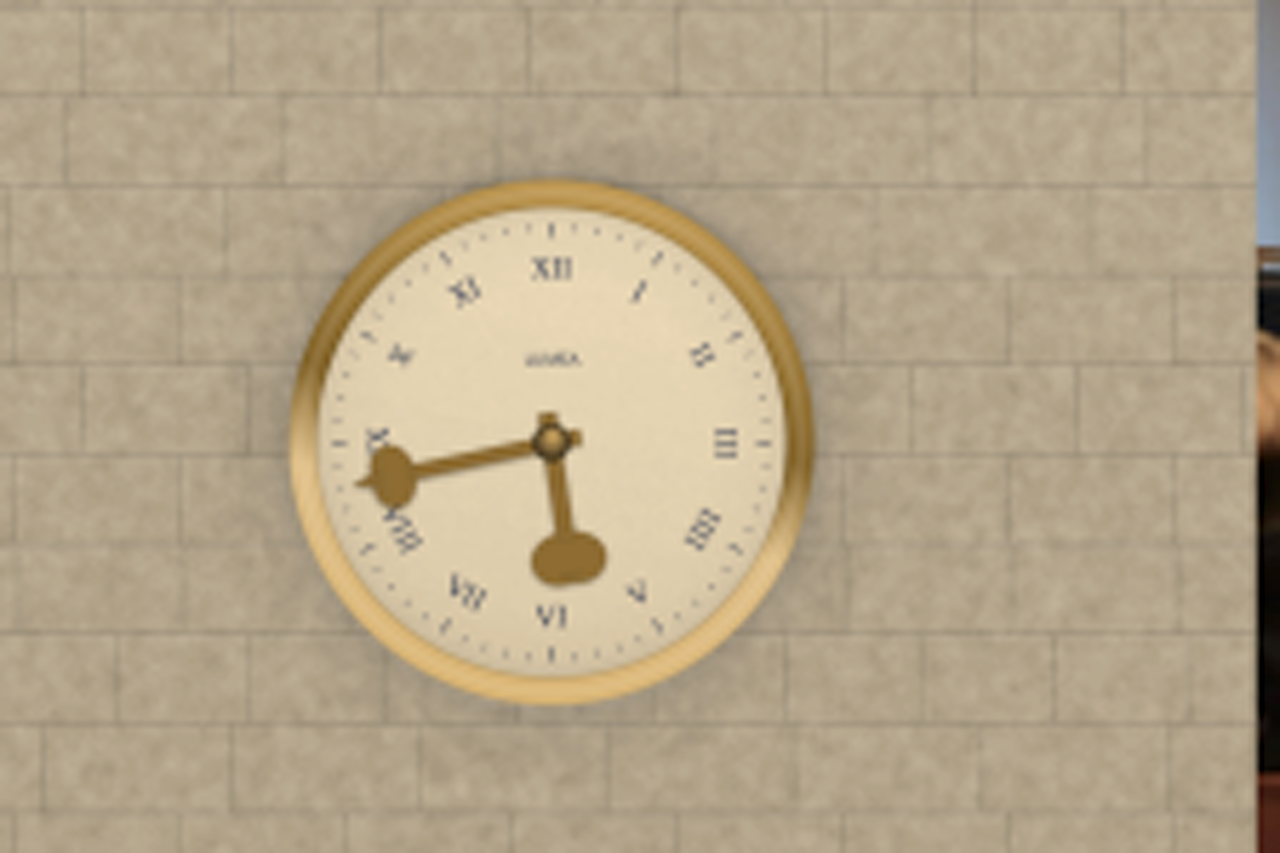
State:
5,43
